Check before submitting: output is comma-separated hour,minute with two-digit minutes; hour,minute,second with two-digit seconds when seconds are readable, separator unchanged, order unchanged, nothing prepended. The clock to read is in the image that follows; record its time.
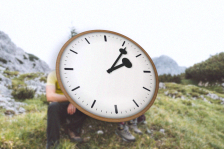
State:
2,06
